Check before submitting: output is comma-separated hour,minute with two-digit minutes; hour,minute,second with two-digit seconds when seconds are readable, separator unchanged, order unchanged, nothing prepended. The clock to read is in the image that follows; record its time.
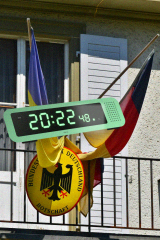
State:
20,22,48
